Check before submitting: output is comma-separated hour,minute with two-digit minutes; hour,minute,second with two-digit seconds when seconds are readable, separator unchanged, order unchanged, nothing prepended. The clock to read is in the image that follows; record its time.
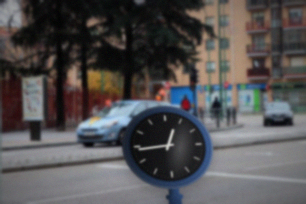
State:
12,44
